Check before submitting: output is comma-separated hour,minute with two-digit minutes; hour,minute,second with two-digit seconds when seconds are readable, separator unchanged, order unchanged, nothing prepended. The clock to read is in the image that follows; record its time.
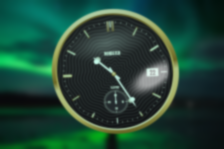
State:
10,25
